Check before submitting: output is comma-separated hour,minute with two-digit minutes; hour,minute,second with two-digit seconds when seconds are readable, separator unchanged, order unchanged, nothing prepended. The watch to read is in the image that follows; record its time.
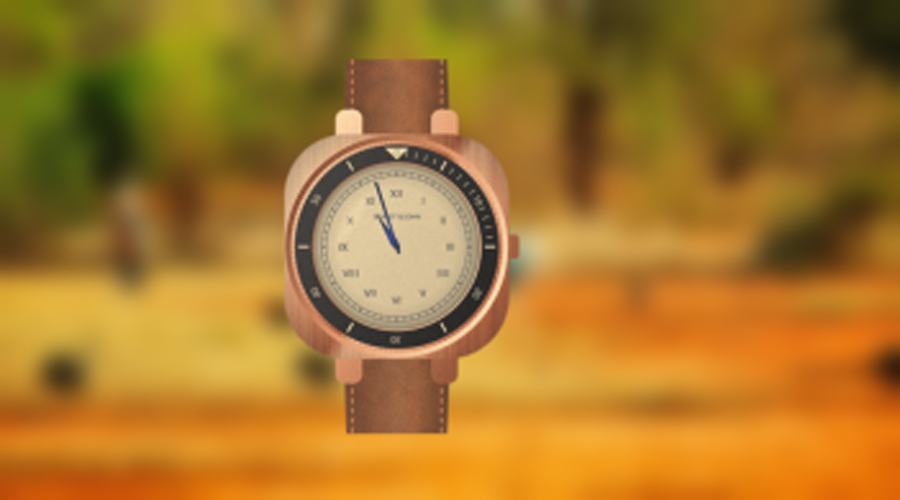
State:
10,57
